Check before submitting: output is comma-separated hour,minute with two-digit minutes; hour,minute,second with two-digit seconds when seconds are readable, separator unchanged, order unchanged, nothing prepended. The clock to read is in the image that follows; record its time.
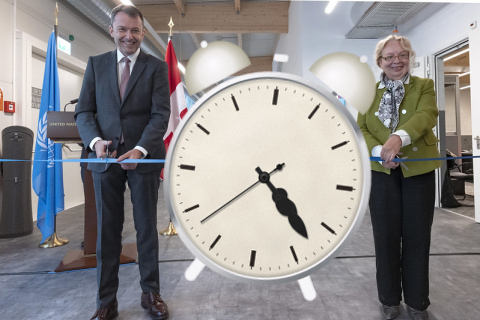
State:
4,22,38
